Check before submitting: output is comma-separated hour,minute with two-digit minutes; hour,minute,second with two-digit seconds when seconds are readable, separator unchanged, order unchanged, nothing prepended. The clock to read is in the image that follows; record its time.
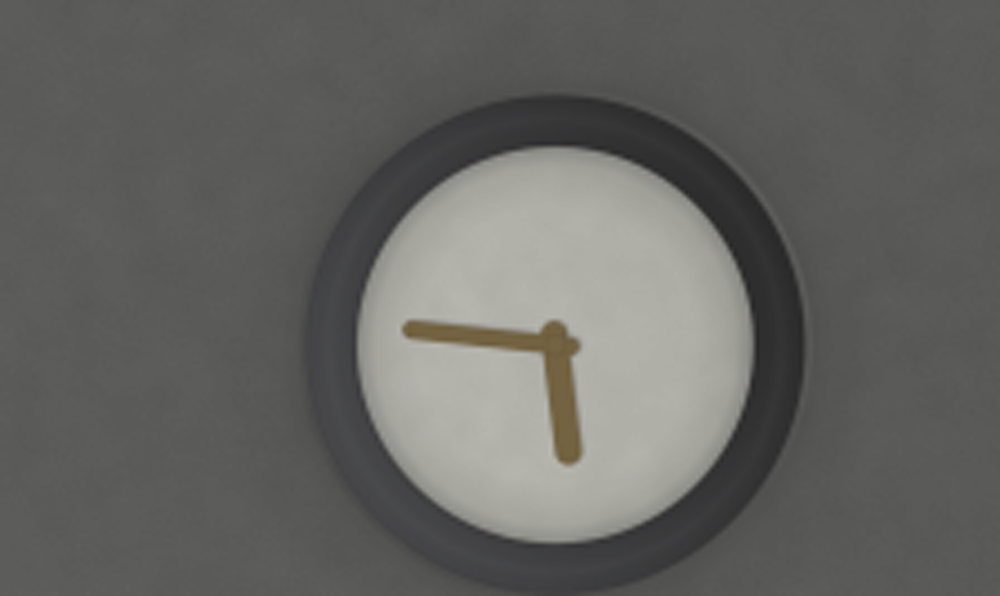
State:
5,46
